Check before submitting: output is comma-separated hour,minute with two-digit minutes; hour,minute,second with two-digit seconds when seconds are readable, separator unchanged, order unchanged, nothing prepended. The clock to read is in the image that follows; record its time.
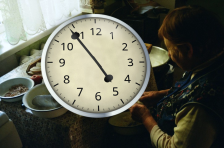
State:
4,54
